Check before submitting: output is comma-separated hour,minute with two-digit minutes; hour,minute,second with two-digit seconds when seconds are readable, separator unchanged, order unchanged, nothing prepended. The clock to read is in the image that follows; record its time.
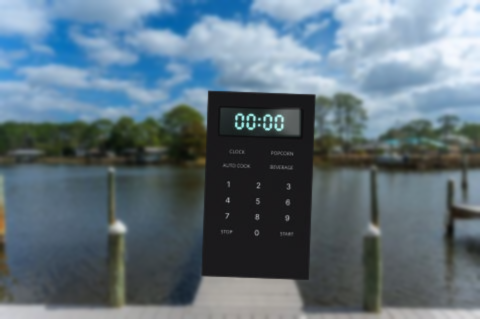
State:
0,00
